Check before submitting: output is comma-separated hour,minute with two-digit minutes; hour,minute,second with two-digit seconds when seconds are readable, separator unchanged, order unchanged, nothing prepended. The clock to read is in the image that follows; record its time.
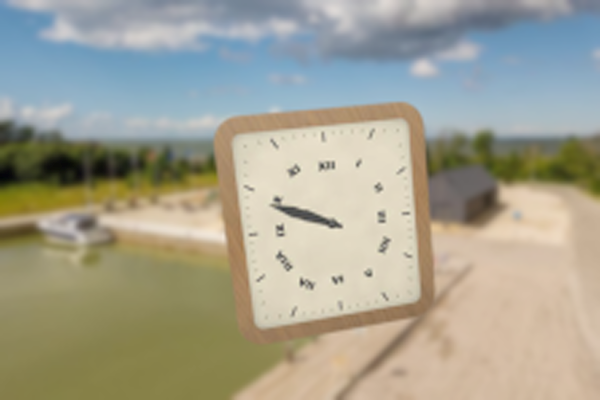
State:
9,49
